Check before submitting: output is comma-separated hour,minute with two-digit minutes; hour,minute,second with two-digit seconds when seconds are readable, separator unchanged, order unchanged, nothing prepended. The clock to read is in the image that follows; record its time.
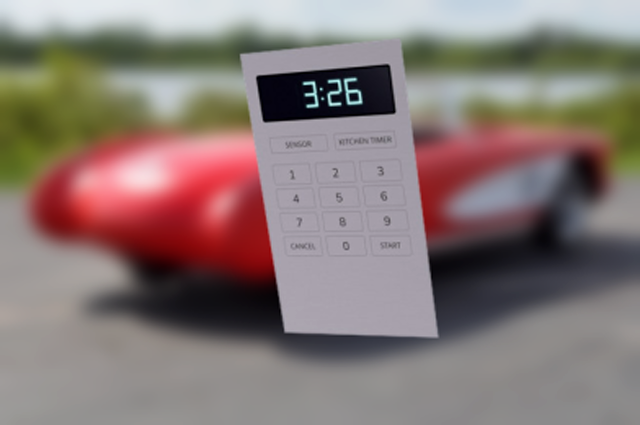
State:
3,26
